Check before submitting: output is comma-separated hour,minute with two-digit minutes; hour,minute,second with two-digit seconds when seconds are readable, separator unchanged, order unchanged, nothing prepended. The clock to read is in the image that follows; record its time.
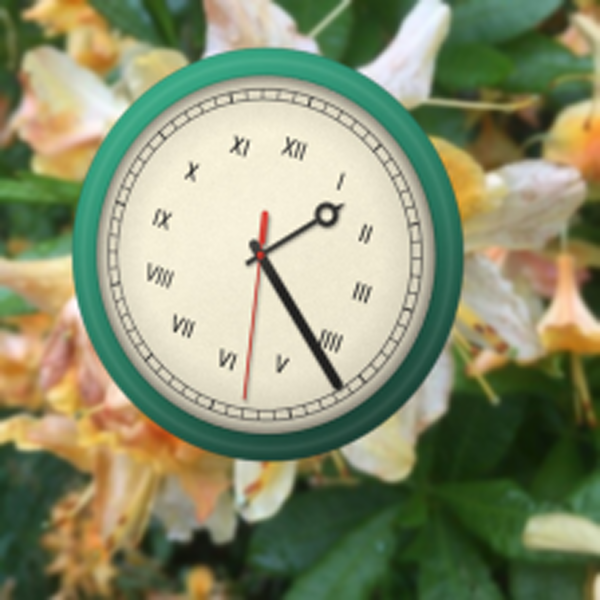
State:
1,21,28
